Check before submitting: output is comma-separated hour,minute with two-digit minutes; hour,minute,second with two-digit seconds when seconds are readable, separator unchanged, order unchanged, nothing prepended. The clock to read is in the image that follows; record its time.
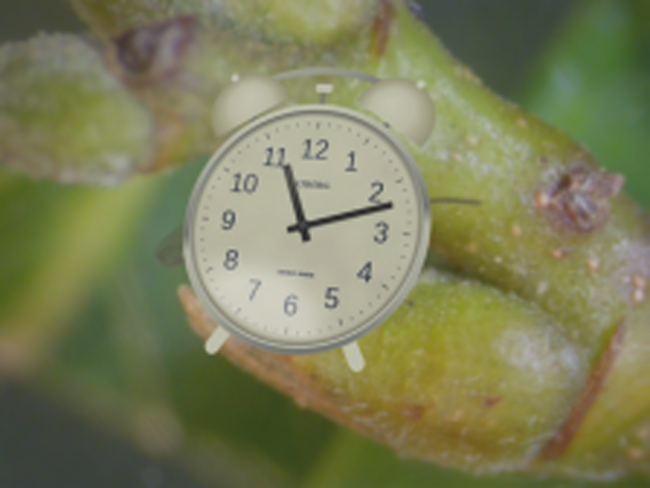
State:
11,12
